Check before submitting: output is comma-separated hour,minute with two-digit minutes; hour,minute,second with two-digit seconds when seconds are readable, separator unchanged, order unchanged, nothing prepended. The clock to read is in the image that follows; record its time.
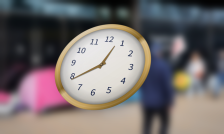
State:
12,39
